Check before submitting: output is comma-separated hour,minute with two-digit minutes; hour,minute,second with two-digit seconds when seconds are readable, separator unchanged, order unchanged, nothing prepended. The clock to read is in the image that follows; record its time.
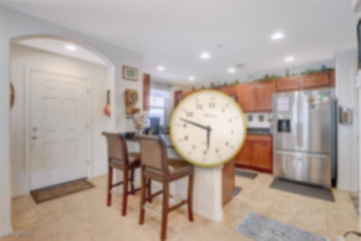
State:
5,47
